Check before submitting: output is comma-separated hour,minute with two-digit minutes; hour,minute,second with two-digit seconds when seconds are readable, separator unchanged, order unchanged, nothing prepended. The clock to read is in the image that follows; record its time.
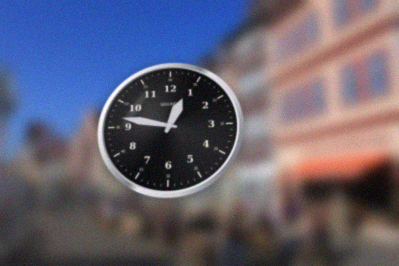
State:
12,47
